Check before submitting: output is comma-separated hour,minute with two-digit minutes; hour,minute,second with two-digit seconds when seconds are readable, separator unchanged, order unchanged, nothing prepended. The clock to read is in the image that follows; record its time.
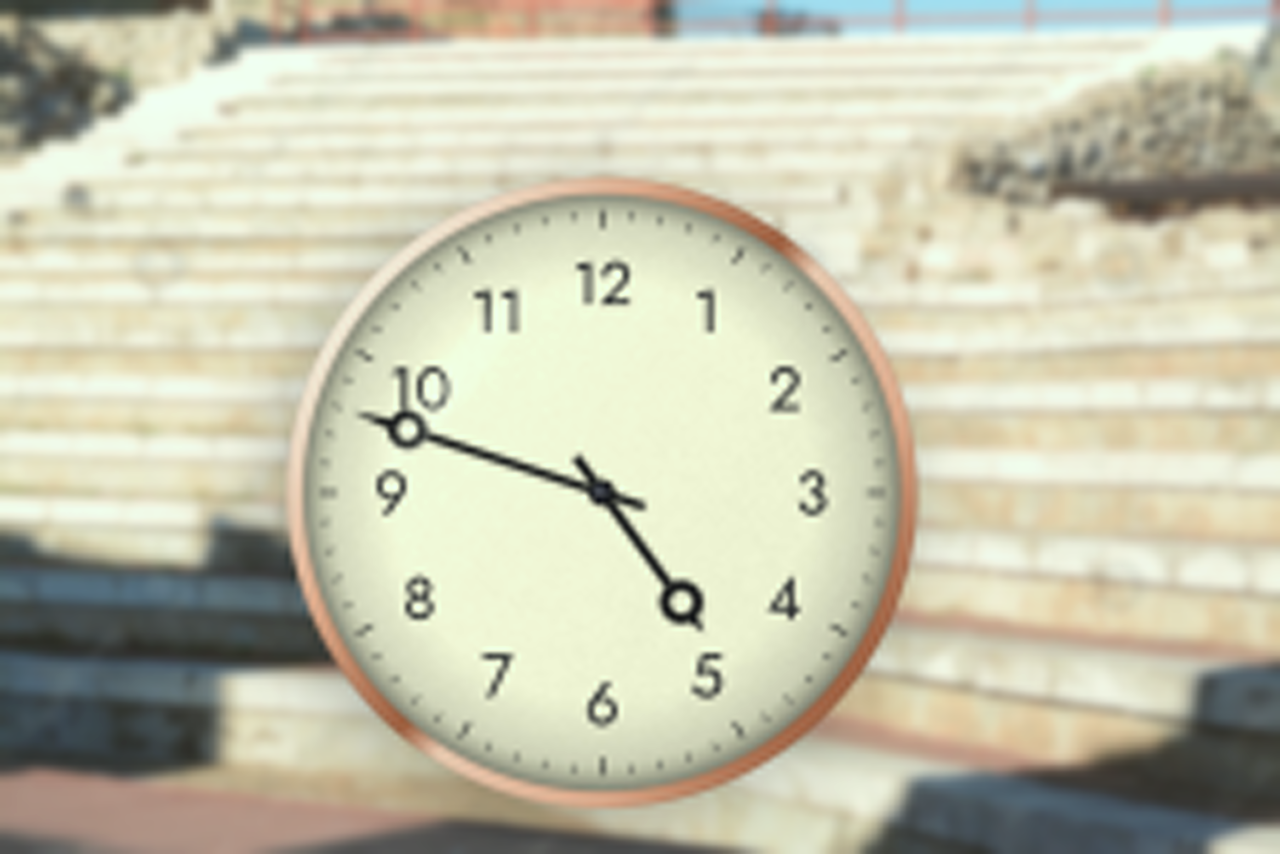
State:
4,48
